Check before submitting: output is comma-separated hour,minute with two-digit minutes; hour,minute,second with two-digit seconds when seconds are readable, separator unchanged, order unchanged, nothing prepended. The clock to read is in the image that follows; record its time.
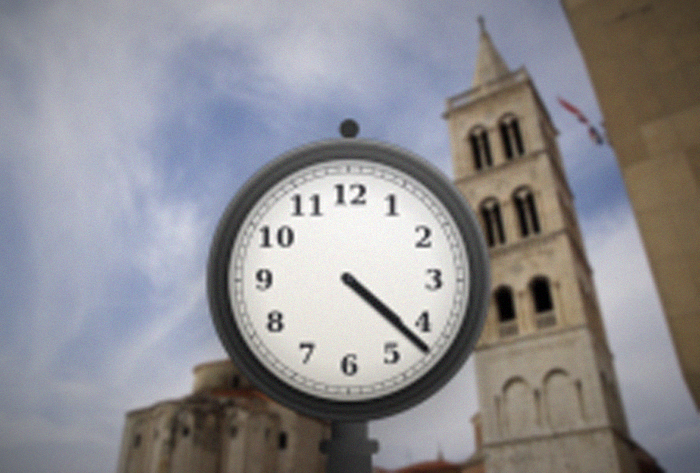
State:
4,22
